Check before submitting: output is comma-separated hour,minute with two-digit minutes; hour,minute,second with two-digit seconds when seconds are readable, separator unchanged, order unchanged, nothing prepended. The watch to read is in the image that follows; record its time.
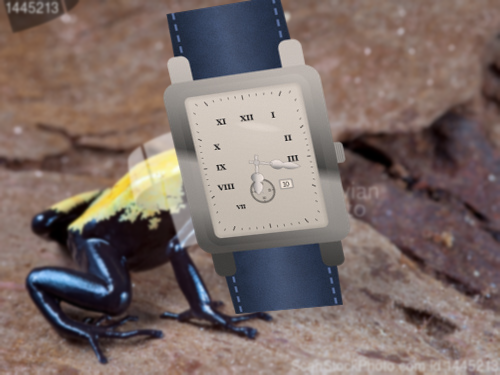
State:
6,17
